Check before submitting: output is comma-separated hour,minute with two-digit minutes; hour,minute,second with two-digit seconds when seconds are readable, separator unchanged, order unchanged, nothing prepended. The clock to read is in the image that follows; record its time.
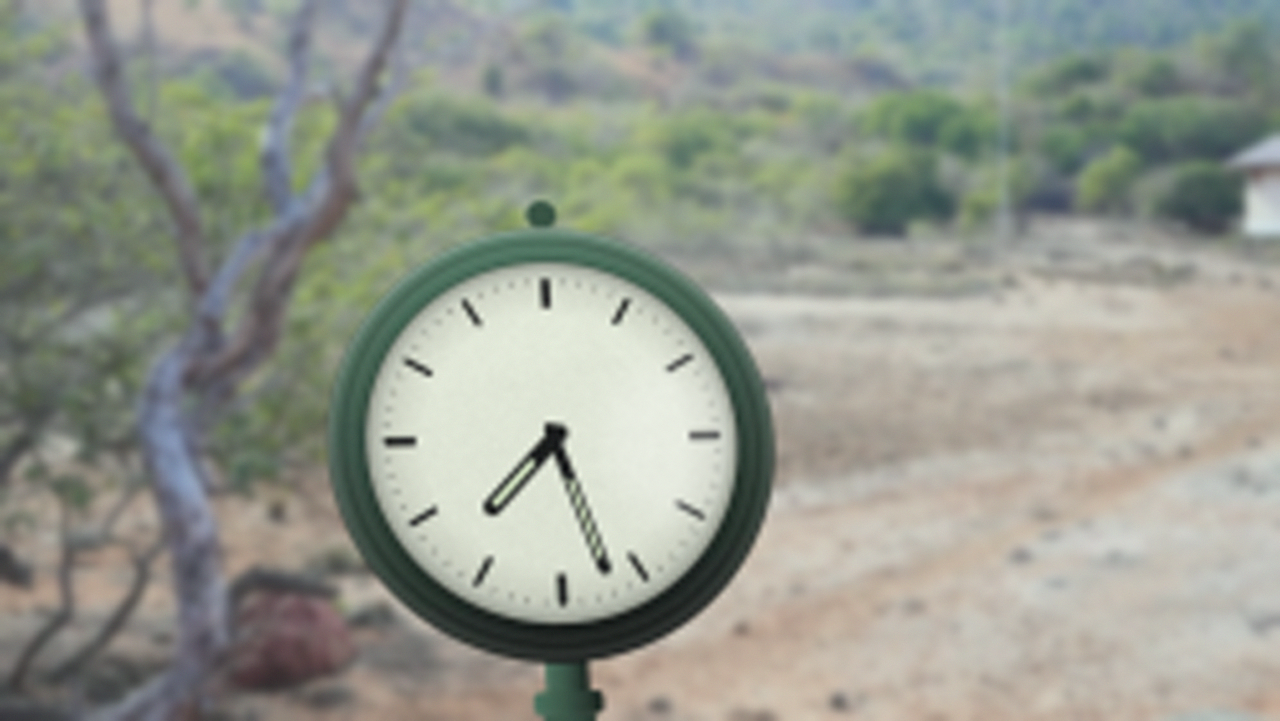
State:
7,27
